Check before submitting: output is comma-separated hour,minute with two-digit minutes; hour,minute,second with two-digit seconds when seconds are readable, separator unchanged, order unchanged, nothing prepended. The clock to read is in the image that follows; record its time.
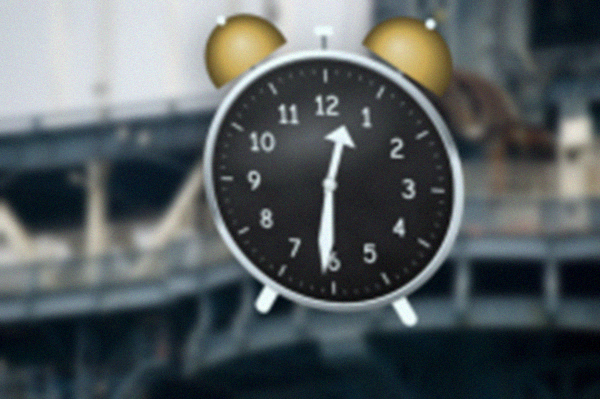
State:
12,31
